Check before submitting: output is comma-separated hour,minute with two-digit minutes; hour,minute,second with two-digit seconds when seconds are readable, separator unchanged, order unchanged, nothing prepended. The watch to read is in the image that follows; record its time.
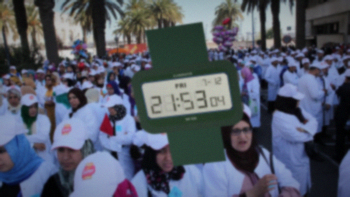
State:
21,53
